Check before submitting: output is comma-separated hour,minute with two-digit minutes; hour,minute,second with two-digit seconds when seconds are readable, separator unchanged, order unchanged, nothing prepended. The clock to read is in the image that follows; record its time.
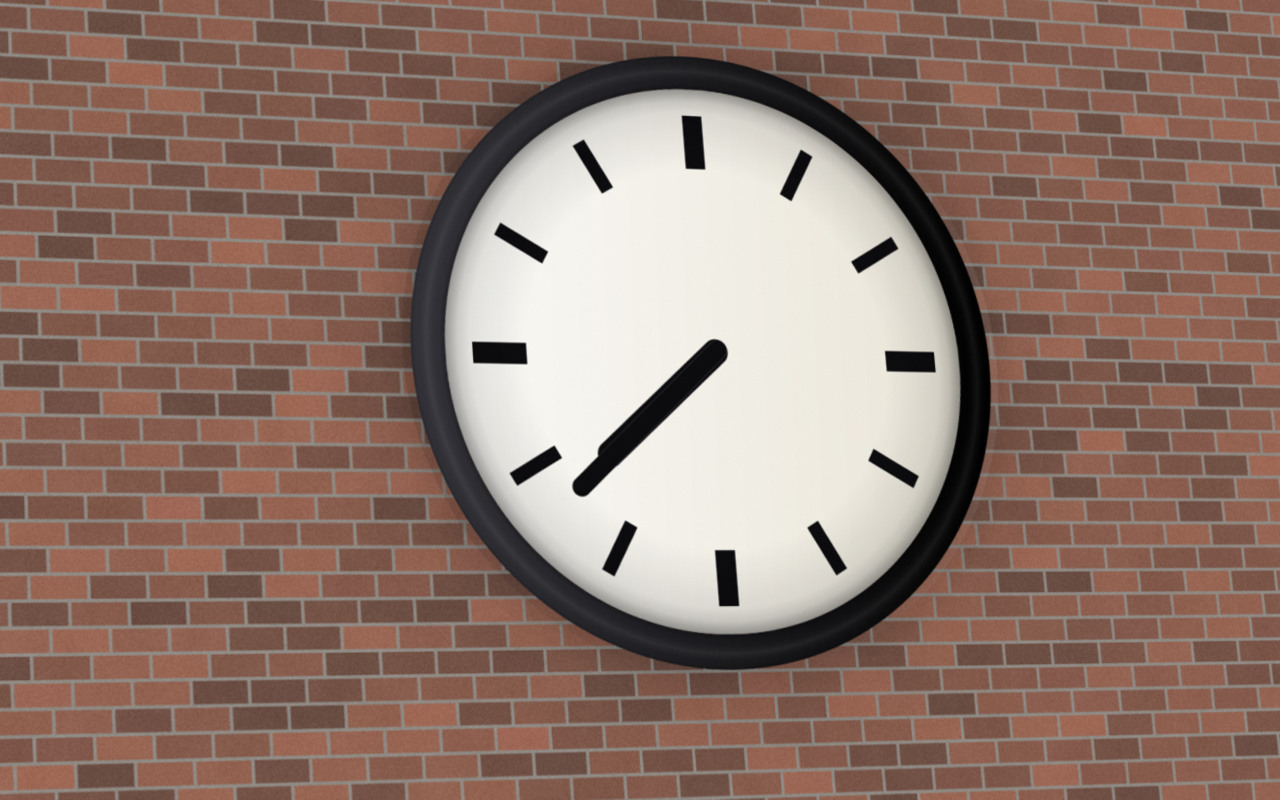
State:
7,38
